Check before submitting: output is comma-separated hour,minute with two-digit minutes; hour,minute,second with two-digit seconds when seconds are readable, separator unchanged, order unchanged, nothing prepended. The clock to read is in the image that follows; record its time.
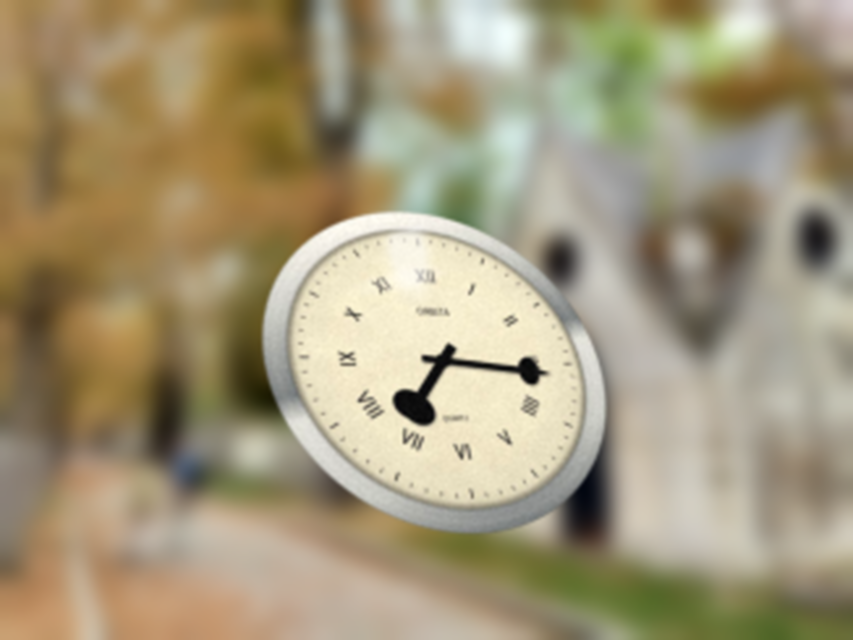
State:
7,16
